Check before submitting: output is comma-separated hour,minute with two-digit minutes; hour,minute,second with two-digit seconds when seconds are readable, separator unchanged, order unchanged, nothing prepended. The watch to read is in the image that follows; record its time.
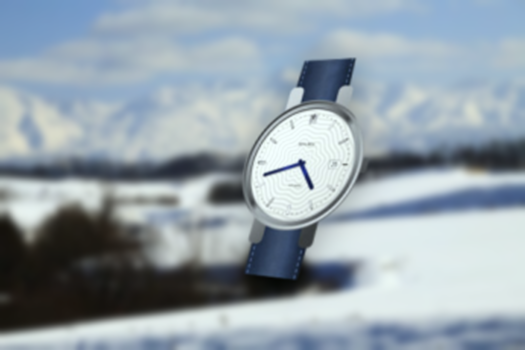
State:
4,42
